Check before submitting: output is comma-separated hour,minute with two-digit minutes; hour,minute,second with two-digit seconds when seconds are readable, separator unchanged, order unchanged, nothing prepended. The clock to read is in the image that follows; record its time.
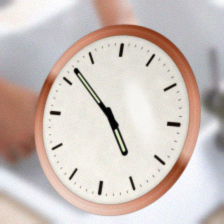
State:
4,52
